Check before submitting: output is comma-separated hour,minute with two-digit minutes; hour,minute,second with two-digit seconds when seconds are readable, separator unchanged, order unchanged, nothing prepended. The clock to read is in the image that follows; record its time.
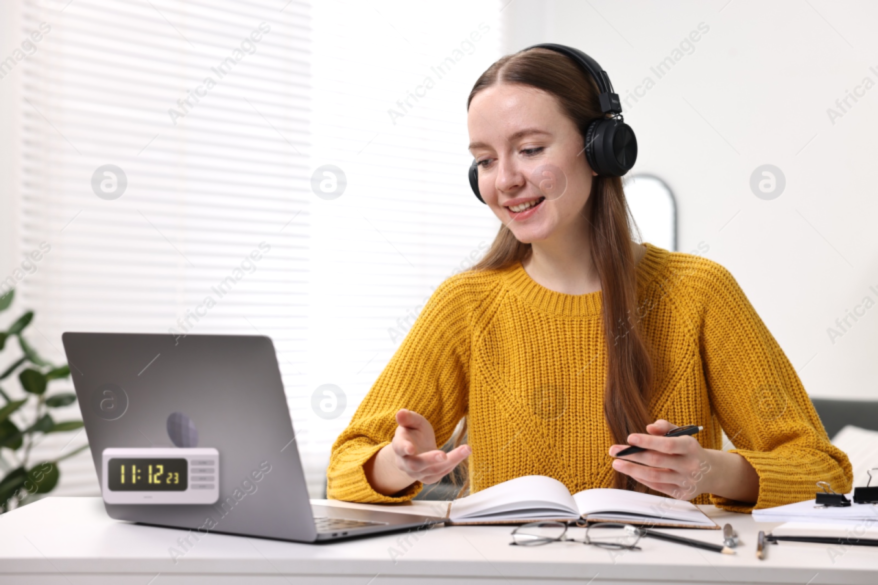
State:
11,12
